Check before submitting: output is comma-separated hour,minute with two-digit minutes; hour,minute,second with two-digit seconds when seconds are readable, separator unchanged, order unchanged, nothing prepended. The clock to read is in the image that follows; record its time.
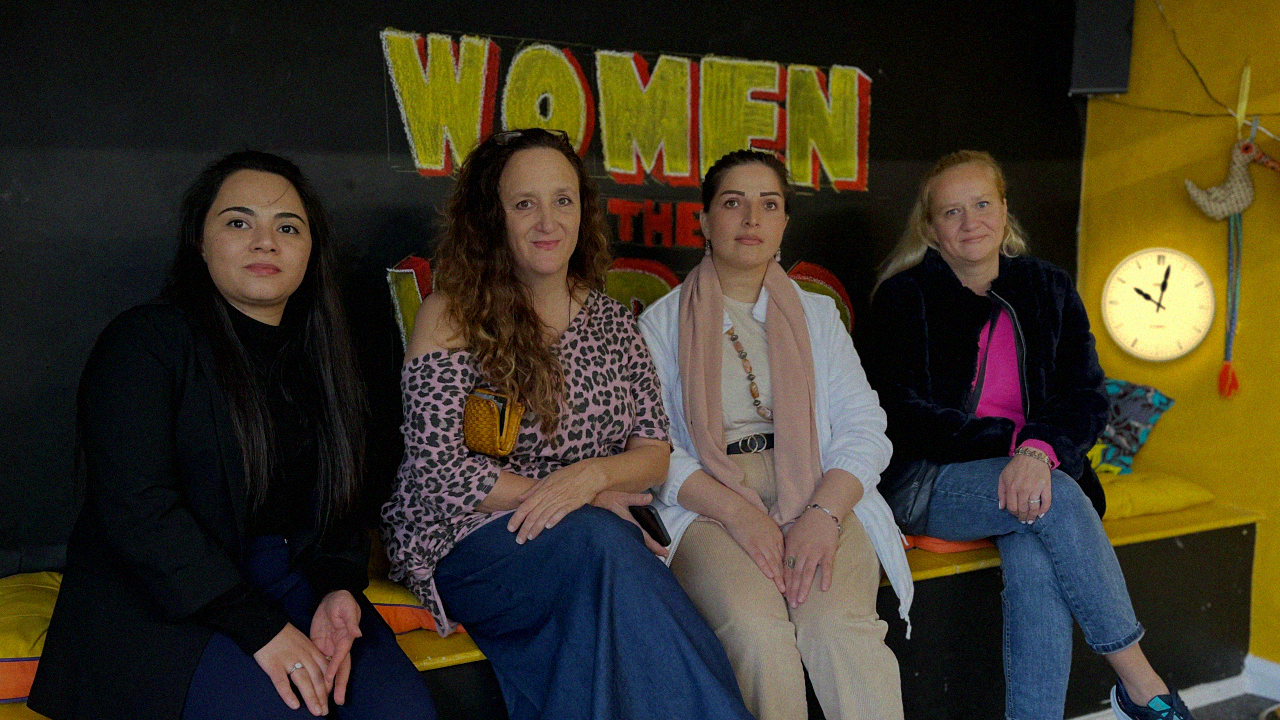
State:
10,02
